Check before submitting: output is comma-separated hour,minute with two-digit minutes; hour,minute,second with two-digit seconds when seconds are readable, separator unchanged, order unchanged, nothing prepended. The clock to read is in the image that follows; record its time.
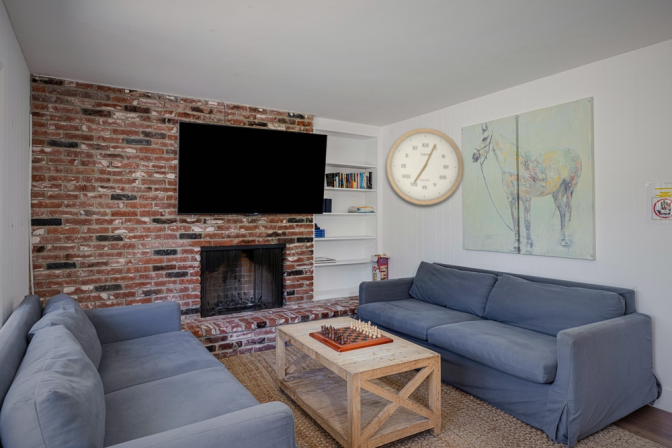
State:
7,04
